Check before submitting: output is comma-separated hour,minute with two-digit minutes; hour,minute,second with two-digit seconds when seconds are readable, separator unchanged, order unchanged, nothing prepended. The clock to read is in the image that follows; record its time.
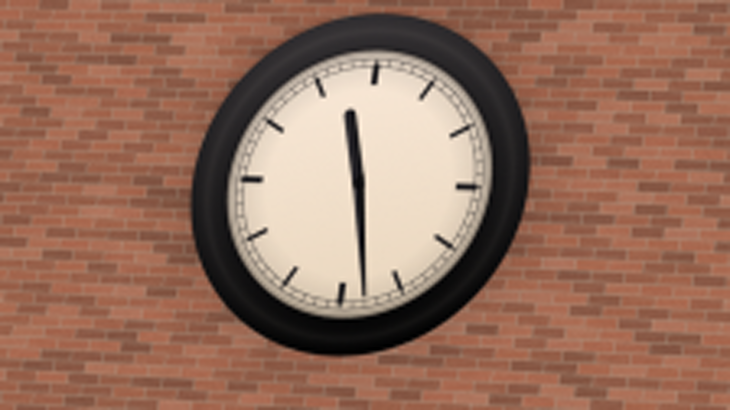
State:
11,28
